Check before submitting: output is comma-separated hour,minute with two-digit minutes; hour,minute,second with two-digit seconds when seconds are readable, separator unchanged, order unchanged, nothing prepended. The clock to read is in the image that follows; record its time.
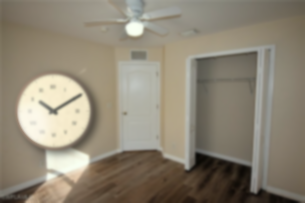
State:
10,10
